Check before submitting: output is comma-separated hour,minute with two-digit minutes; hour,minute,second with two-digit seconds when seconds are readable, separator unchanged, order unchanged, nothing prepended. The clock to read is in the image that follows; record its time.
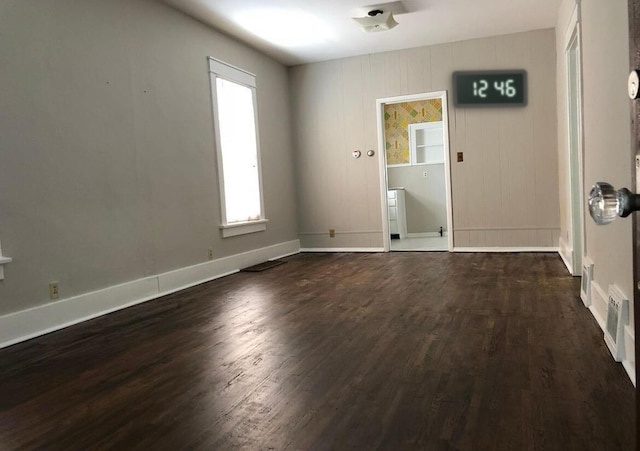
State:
12,46
